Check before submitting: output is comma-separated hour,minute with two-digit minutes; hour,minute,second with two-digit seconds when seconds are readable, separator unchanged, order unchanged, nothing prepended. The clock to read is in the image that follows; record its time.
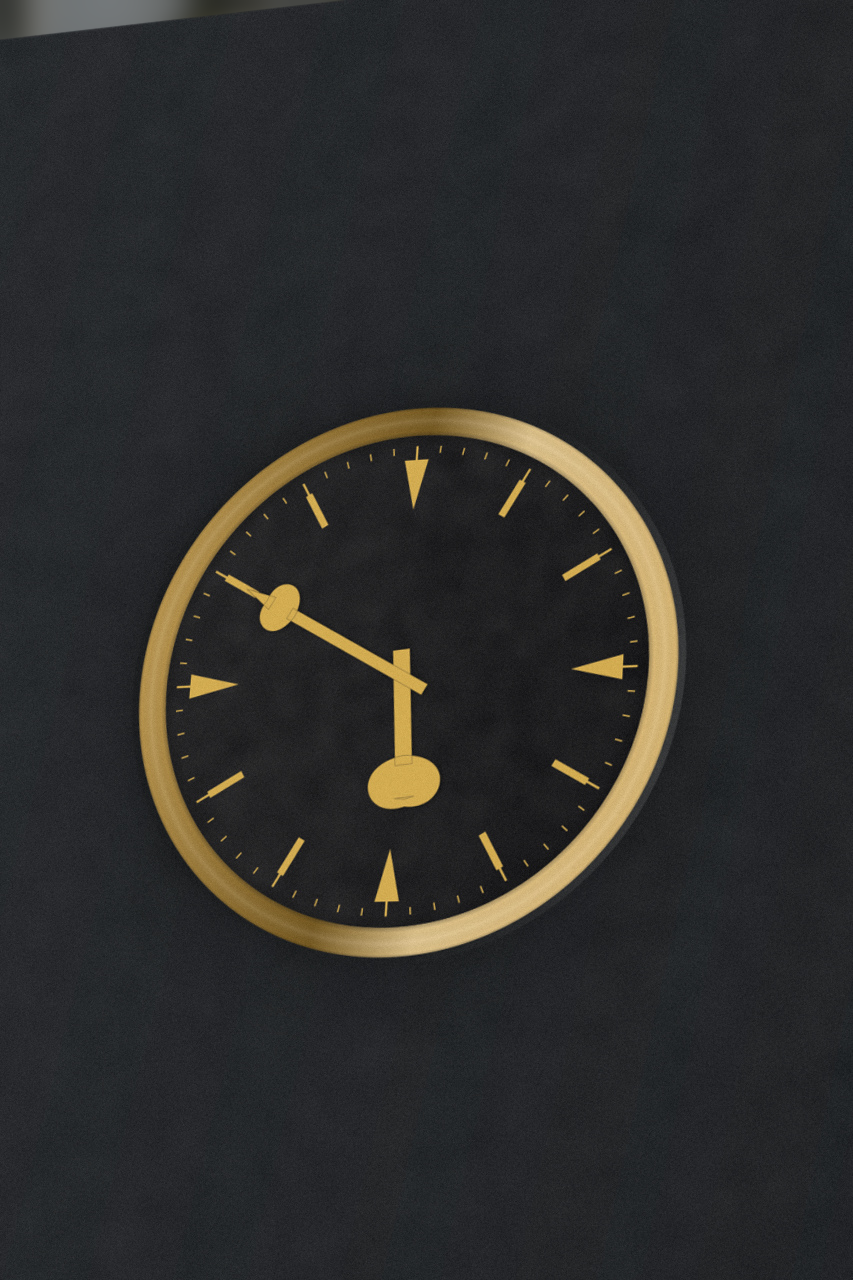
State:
5,50
